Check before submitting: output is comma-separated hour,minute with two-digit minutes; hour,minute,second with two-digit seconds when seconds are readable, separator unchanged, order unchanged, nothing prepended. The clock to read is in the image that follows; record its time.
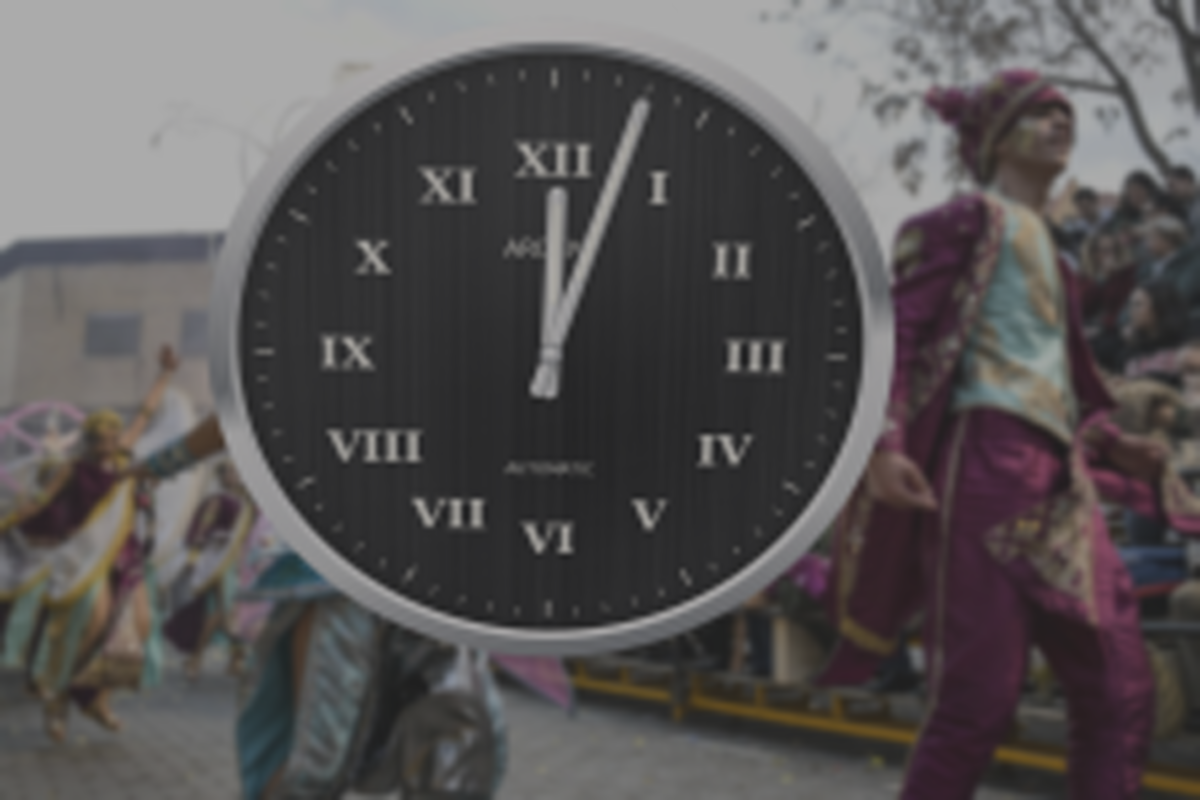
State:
12,03
